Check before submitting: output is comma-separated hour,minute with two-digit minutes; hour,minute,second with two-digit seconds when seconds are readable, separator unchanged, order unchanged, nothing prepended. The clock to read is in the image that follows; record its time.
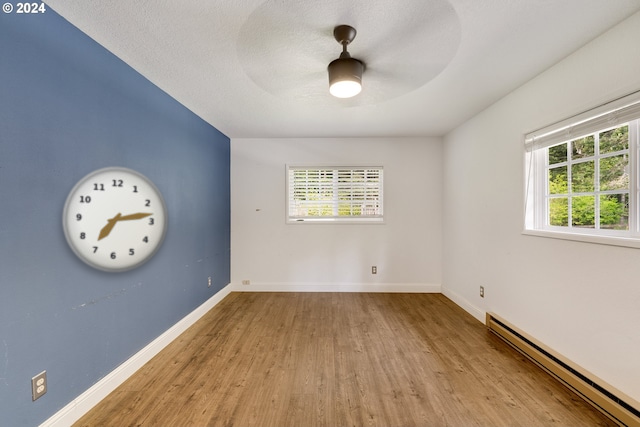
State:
7,13
